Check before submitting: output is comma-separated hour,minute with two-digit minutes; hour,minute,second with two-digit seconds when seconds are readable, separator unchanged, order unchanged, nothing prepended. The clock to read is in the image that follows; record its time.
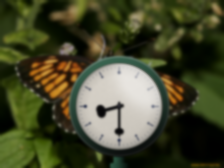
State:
8,30
